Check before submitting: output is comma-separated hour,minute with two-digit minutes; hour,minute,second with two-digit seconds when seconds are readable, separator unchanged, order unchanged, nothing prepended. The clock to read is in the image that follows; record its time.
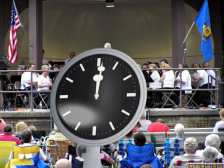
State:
12,01
